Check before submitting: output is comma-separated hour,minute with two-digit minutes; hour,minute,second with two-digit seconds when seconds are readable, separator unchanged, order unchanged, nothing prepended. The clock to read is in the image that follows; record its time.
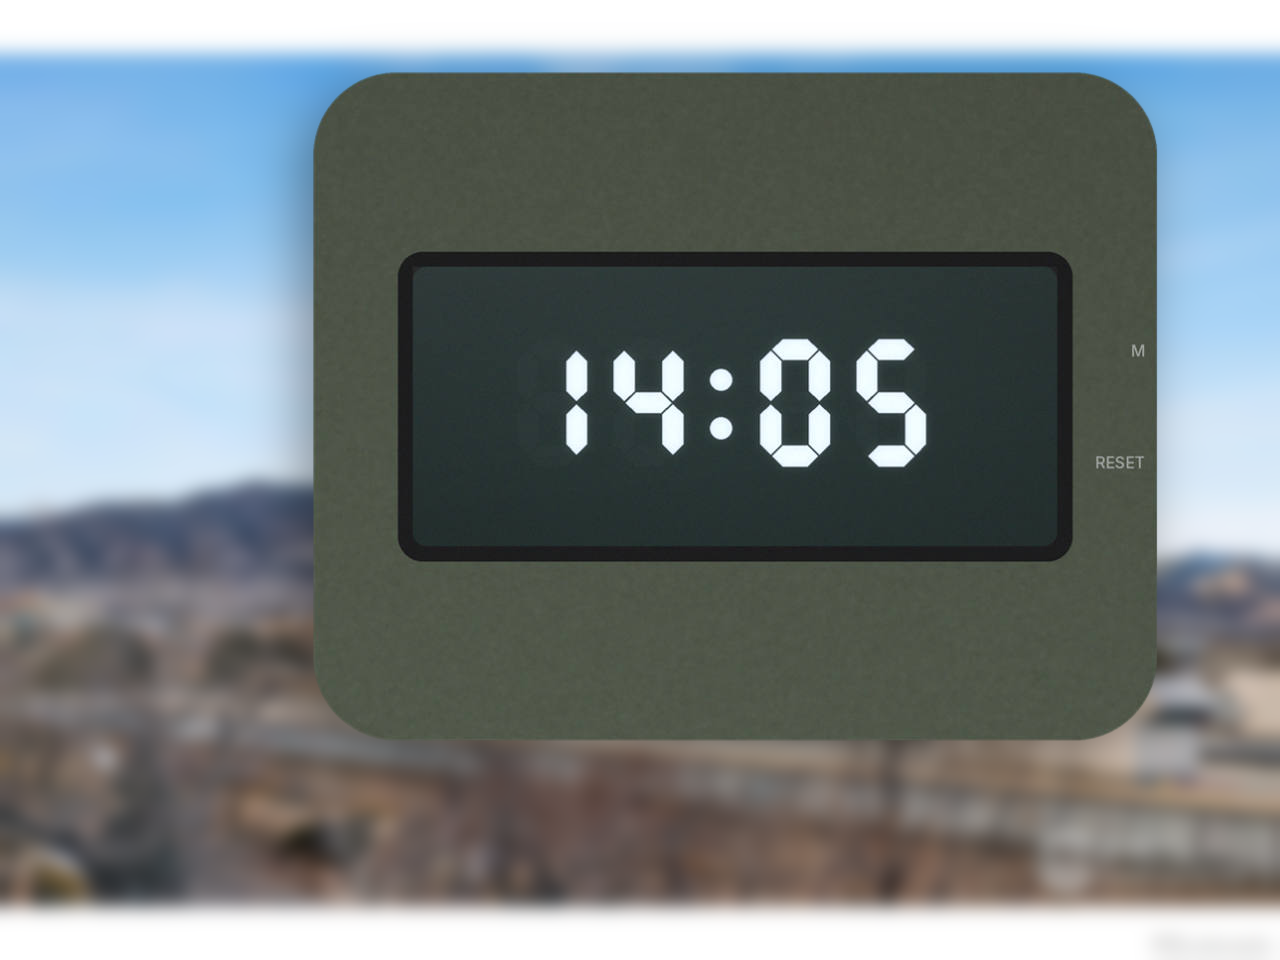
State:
14,05
